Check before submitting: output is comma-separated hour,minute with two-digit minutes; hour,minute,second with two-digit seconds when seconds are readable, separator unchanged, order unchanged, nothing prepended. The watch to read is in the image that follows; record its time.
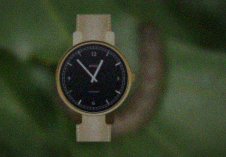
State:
12,53
